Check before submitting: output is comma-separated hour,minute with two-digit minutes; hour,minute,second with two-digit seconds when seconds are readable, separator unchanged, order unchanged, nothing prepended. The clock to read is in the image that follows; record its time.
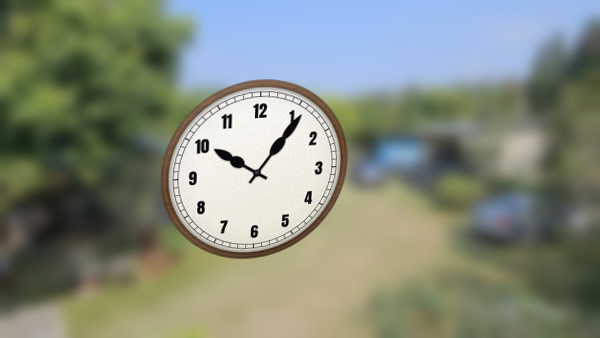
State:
10,06
